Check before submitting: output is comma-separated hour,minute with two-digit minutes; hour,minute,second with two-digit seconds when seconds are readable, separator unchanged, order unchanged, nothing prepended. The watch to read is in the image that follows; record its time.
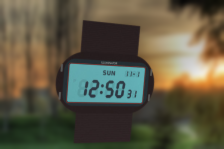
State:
12,50,31
